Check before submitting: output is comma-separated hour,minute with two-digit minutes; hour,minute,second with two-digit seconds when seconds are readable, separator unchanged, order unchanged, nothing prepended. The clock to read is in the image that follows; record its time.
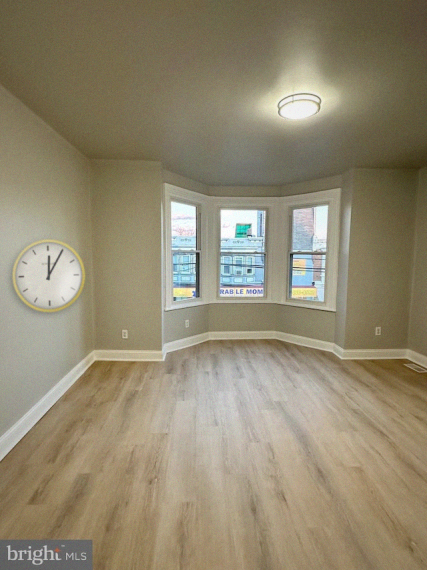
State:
12,05
